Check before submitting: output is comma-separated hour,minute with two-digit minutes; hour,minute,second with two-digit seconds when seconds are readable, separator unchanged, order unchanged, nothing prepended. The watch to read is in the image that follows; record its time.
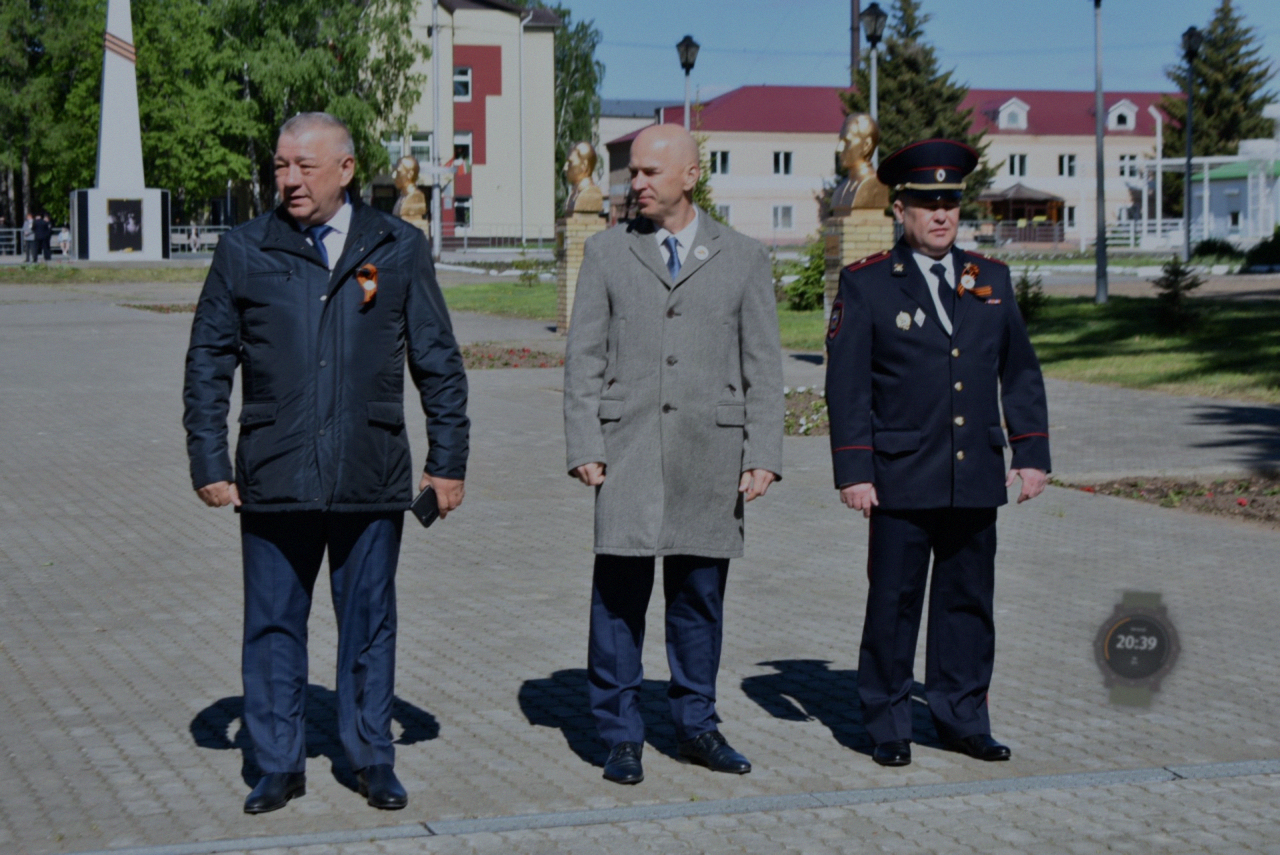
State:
20,39
